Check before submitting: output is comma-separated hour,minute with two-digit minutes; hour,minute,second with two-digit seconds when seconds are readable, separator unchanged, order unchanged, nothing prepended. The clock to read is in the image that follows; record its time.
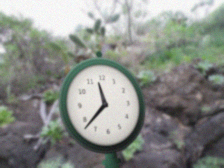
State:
11,38
